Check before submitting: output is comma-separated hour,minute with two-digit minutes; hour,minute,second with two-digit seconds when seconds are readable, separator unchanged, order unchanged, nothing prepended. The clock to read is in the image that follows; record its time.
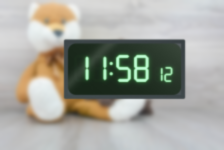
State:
11,58,12
